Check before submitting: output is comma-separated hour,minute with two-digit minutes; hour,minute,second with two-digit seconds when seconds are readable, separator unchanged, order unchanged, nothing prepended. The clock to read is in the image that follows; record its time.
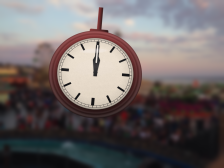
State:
12,00
